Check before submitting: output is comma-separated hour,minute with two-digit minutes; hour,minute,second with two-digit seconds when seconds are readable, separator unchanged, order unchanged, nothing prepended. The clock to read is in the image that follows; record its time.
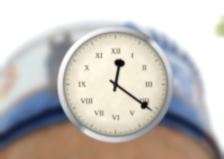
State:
12,21
